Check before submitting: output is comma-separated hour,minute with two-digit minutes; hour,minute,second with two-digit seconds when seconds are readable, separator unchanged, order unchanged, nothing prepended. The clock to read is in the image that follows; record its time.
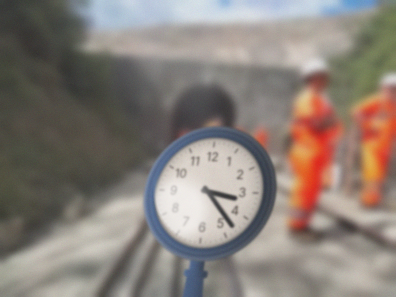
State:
3,23
